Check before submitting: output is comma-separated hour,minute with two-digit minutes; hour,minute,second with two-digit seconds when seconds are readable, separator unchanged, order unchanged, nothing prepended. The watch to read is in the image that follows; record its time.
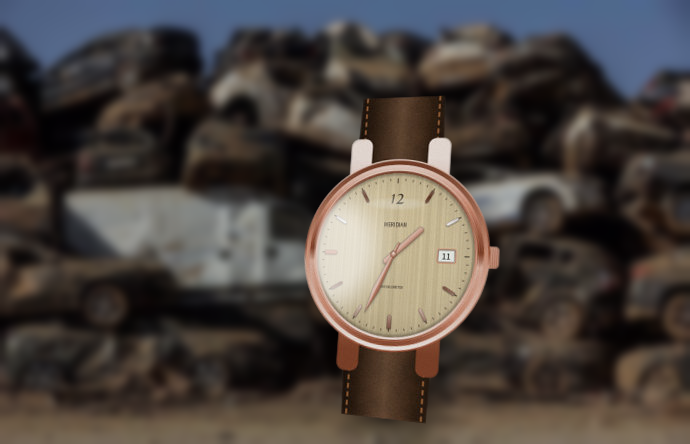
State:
1,34
